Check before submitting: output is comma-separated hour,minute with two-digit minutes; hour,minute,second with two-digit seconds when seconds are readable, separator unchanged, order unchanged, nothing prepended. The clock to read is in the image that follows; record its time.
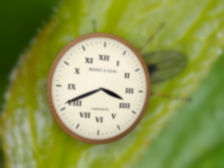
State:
3,41
